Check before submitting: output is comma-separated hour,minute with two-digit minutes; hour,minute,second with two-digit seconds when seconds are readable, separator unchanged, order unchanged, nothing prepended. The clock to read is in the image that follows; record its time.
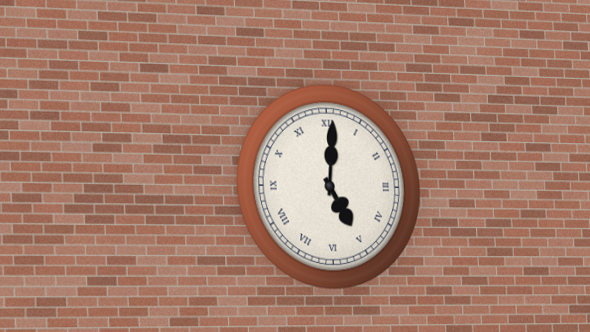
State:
5,01
